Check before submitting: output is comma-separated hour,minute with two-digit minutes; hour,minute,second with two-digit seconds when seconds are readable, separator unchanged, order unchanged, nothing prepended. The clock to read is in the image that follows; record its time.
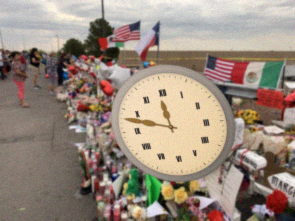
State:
11,48
